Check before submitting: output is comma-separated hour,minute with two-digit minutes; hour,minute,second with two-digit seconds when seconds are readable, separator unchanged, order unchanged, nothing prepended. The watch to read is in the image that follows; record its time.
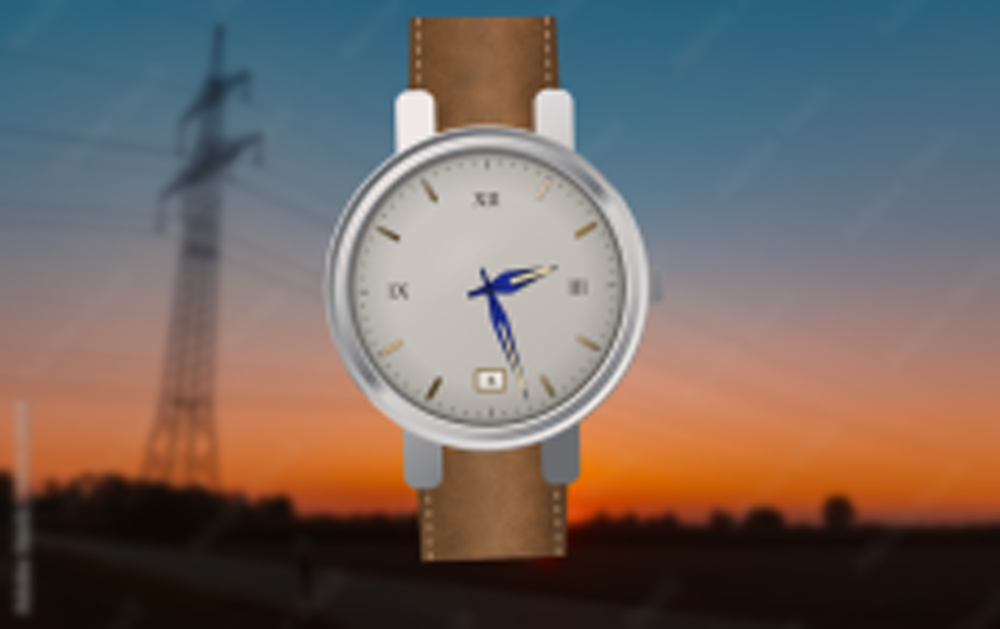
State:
2,27
